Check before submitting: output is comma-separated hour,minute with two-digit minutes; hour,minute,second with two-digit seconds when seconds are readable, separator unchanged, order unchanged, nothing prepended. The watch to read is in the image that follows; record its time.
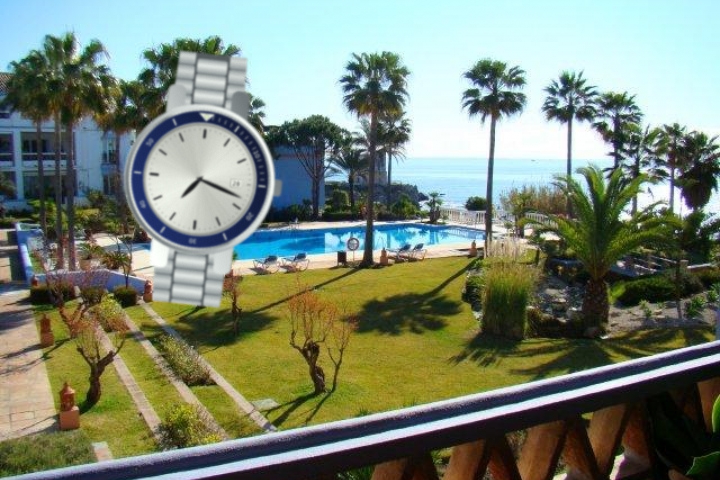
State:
7,18
